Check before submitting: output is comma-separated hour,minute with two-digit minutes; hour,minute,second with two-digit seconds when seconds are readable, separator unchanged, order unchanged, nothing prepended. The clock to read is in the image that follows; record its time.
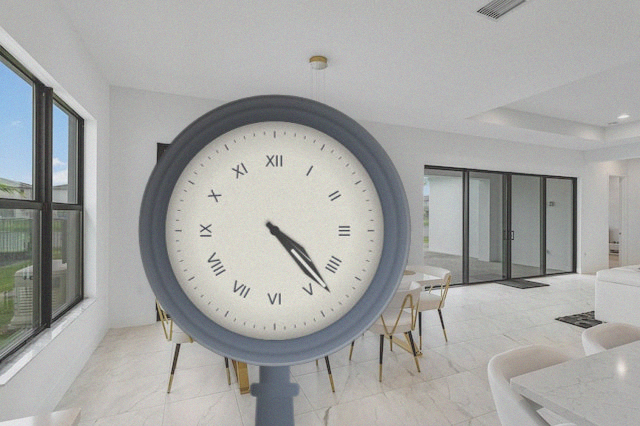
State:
4,23
